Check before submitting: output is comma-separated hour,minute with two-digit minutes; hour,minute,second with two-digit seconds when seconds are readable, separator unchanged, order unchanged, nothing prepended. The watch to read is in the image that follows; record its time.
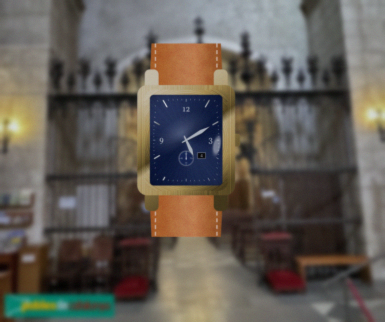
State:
5,10
